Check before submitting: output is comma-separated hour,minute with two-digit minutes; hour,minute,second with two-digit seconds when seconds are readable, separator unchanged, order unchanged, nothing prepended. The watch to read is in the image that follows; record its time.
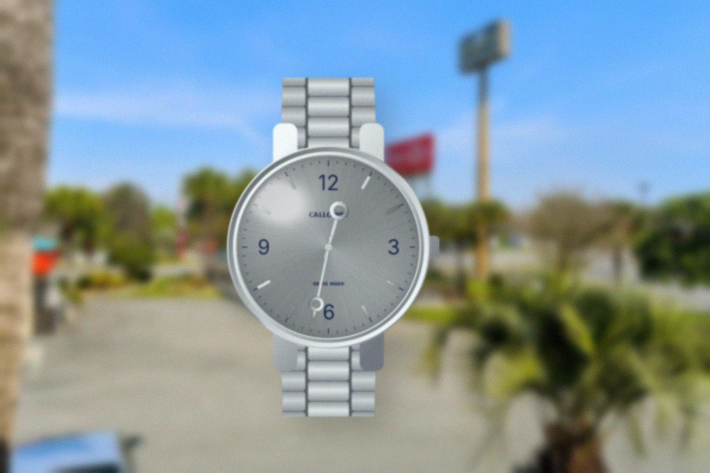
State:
12,32
